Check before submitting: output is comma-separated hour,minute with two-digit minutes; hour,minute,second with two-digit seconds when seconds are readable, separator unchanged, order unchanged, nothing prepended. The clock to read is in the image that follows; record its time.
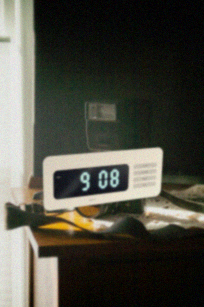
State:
9,08
